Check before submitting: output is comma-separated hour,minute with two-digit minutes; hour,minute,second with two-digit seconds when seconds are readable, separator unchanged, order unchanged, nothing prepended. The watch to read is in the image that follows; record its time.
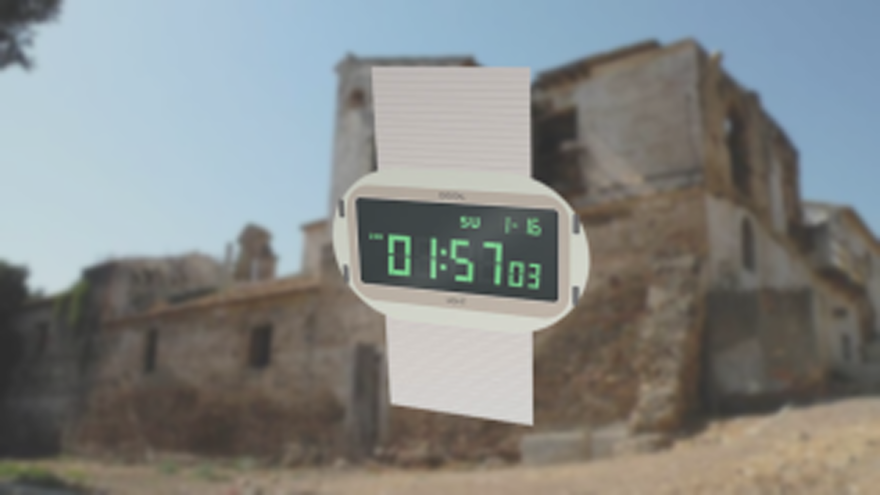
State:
1,57,03
